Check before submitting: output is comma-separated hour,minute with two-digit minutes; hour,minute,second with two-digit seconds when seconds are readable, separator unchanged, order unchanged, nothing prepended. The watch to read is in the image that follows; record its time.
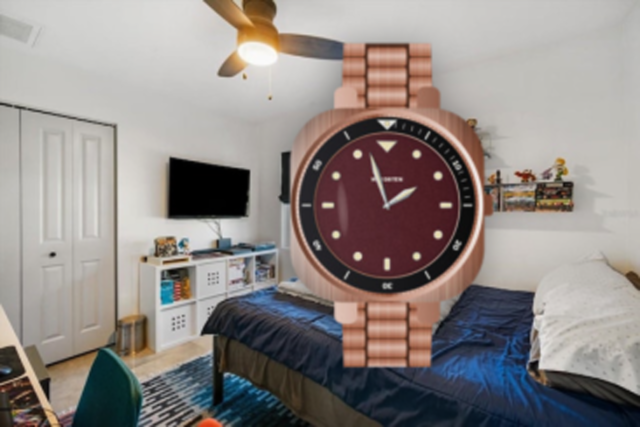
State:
1,57
